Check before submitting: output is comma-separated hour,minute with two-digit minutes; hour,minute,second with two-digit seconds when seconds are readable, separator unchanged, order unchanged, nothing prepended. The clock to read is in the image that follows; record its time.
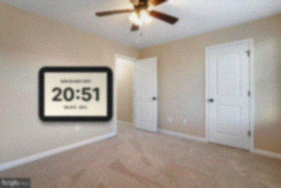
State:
20,51
